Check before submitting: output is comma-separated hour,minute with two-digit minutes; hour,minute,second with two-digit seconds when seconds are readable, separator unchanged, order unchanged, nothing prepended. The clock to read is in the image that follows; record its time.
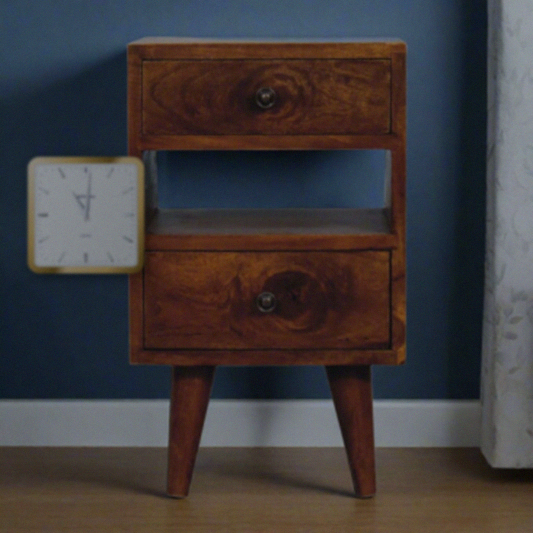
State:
11,01
